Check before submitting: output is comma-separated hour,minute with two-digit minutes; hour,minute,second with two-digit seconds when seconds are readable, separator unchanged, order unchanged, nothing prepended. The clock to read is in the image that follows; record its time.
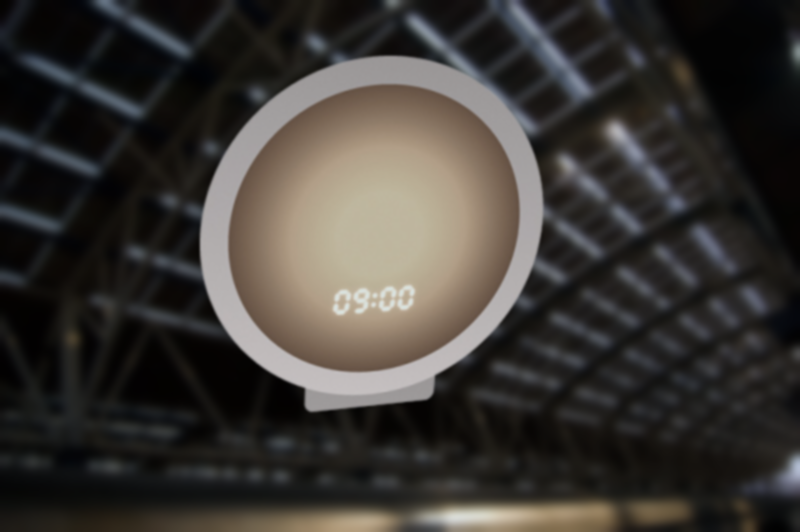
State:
9,00
